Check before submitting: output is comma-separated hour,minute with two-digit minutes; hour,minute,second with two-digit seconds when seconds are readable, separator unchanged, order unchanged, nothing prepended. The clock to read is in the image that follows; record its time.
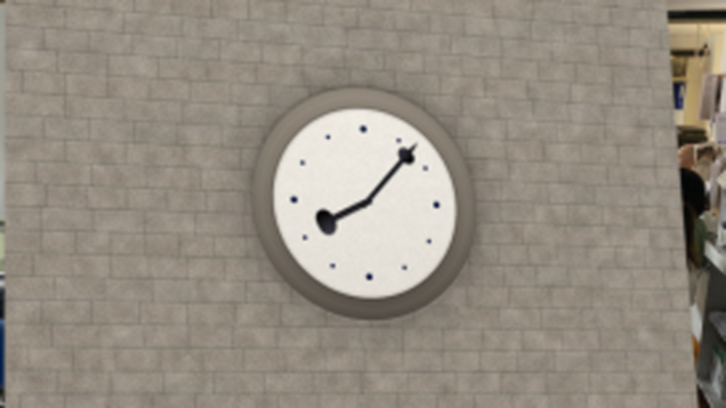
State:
8,07
